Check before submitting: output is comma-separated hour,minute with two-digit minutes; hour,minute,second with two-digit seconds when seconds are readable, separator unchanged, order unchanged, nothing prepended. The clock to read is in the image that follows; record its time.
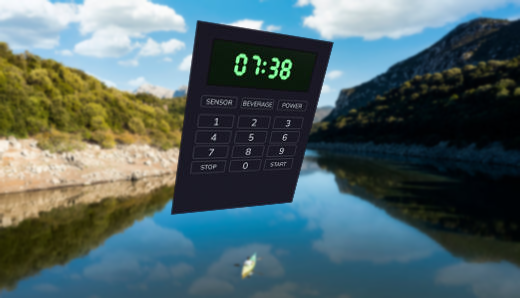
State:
7,38
